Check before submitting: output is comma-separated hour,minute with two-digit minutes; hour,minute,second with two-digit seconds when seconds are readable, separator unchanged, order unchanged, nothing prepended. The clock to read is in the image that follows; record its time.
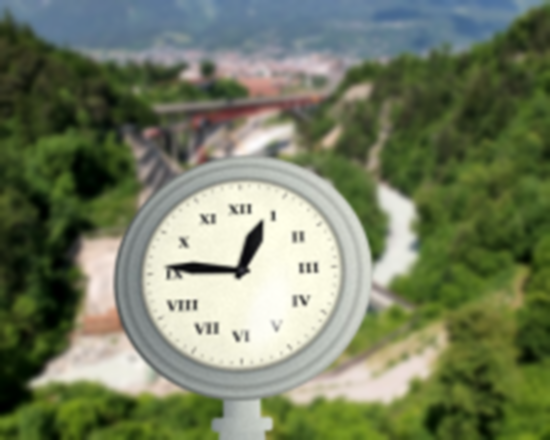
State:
12,46
